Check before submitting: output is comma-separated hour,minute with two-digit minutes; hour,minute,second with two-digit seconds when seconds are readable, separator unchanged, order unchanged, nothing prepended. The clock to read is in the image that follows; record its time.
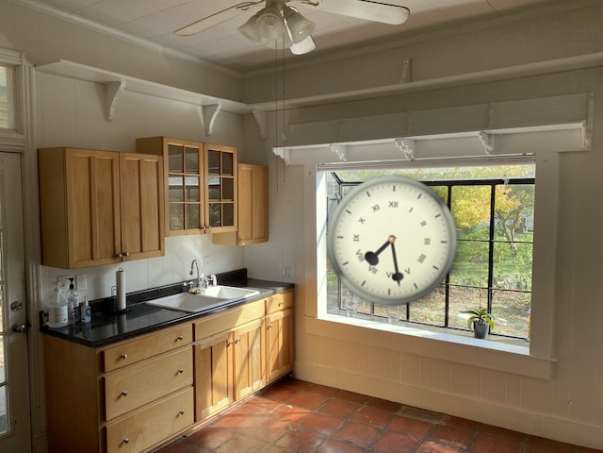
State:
7,28
